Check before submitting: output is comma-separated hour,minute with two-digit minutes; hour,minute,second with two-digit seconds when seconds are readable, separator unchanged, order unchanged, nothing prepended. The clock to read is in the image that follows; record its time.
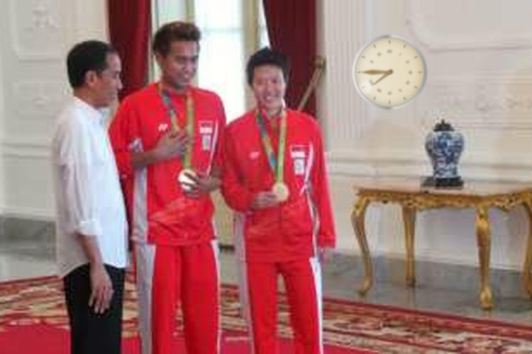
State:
7,45
